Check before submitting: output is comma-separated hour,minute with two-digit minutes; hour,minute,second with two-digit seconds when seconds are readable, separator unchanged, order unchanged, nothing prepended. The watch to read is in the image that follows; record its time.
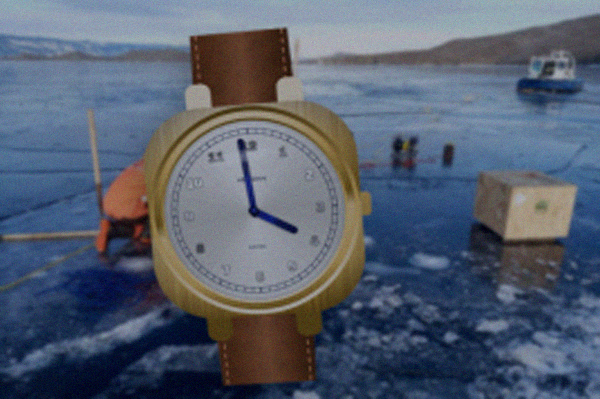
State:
3,59
